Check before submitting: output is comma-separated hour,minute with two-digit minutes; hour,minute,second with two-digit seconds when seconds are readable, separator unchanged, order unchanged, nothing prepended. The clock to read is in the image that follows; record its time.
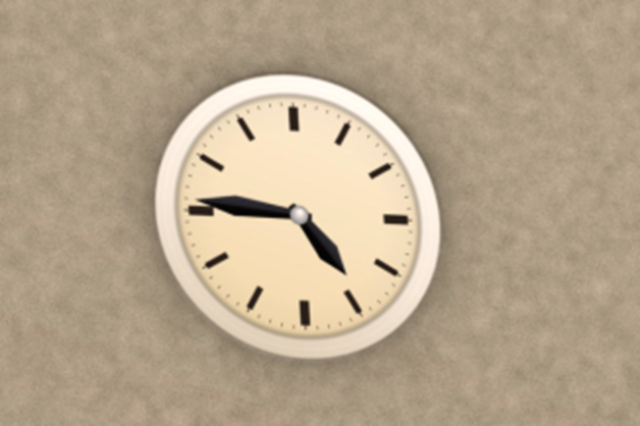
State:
4,46
